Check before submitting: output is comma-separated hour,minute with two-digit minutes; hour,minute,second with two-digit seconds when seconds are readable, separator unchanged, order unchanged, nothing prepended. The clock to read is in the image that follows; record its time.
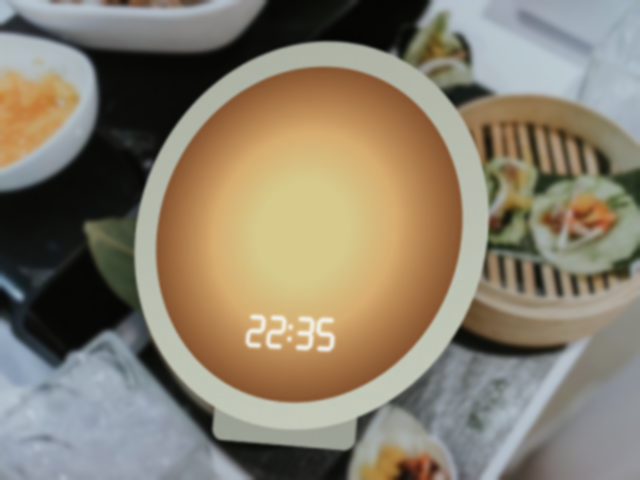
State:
22,35
